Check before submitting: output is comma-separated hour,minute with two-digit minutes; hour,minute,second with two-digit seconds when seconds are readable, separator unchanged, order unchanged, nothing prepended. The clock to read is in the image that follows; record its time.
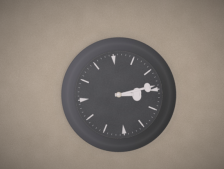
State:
3,14
